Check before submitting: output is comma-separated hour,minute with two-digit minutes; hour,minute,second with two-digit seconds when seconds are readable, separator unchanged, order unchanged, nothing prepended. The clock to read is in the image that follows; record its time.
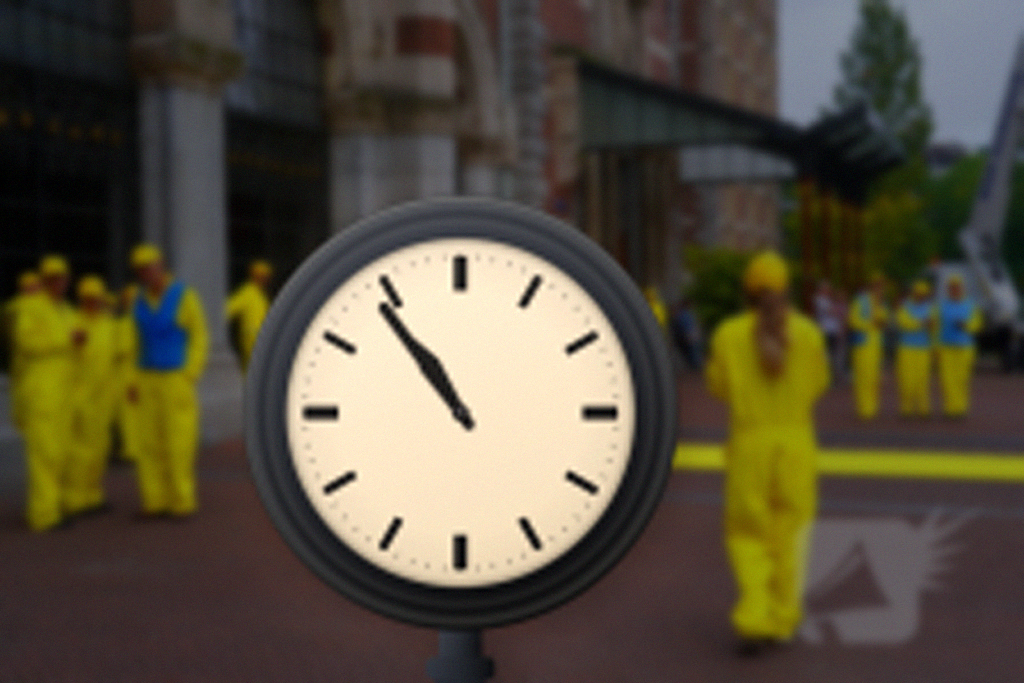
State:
10,54
